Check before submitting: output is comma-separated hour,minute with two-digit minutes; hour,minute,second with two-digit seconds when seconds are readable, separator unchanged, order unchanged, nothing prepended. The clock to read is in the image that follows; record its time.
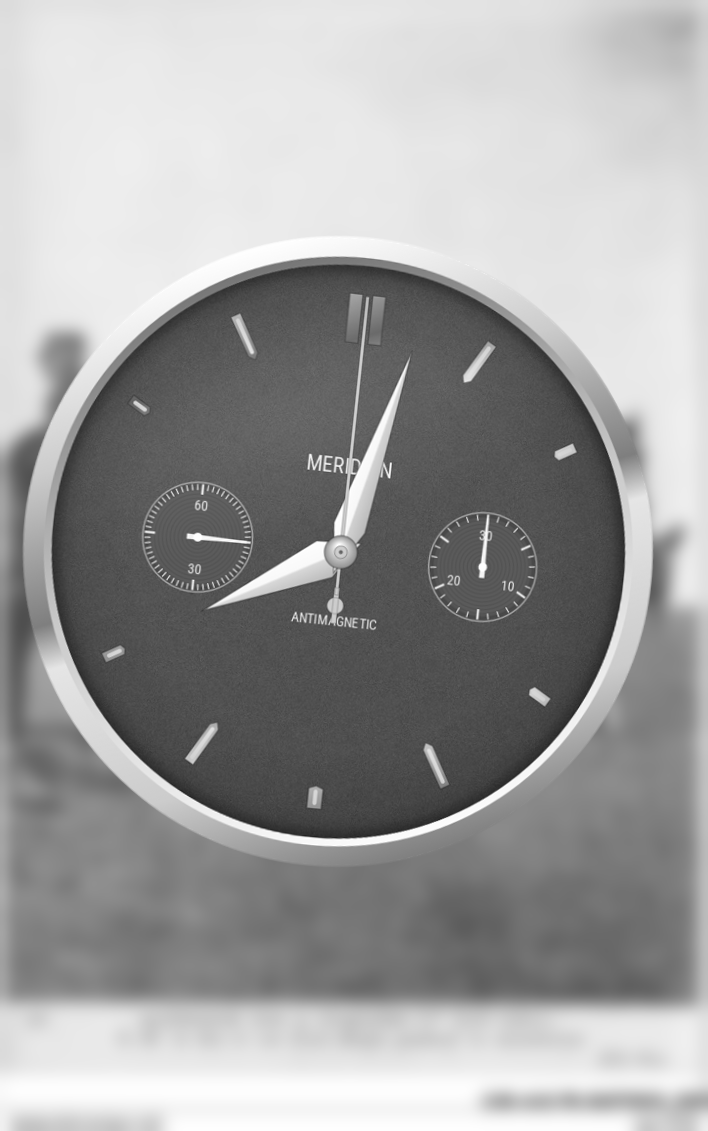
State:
8,02,15
